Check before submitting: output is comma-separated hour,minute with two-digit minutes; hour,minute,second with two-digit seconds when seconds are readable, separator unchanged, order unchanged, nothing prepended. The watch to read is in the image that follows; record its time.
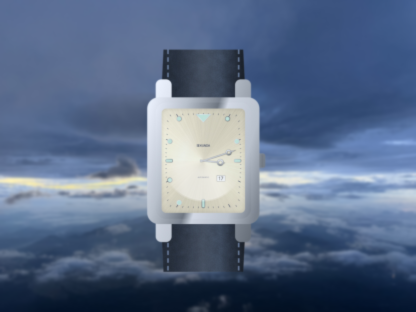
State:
3,12
